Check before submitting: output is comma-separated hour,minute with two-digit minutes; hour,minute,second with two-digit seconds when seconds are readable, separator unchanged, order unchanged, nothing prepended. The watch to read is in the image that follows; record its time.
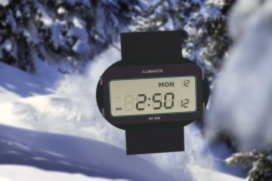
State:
2,50,12
